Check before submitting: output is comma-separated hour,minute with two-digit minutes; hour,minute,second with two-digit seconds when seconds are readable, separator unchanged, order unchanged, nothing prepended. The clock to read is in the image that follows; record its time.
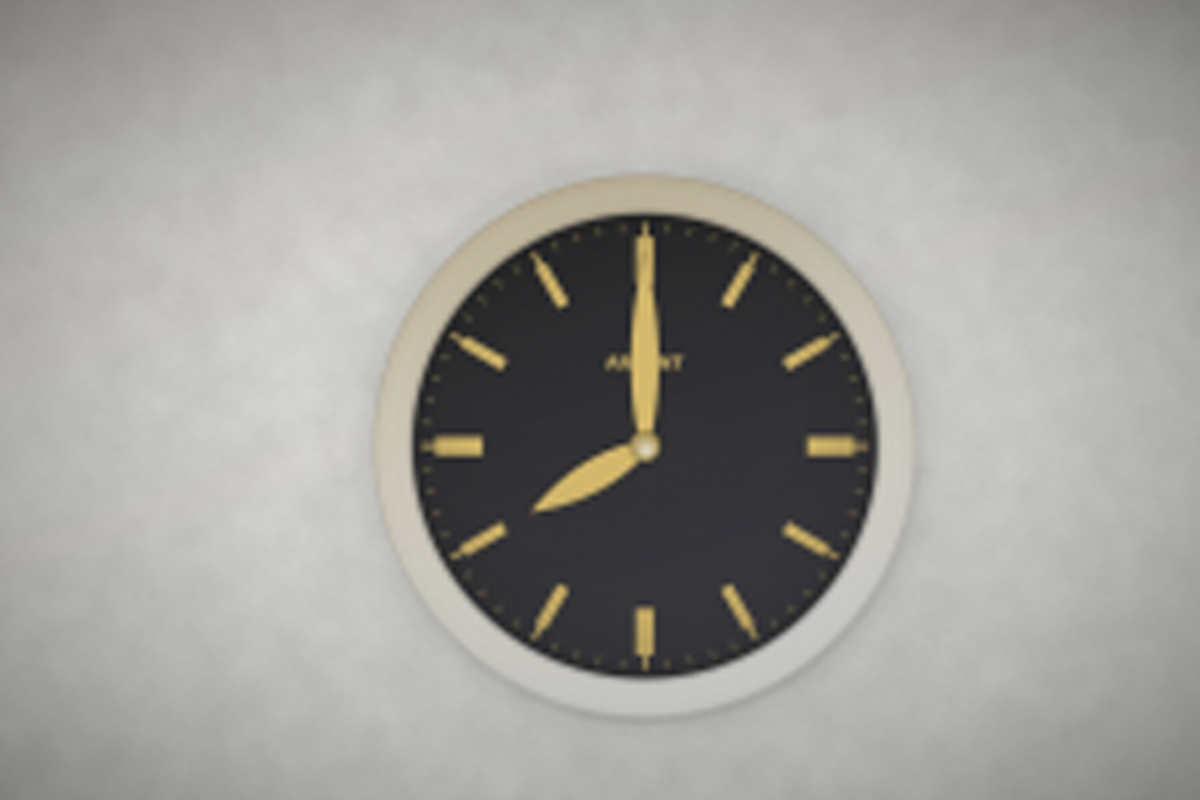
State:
8,00
